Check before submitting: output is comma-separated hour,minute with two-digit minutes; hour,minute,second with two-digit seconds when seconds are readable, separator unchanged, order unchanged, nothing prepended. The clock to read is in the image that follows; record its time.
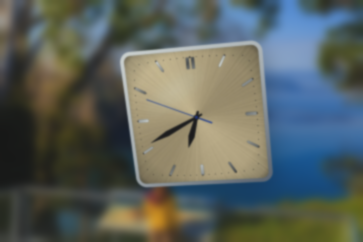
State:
6,40,49
